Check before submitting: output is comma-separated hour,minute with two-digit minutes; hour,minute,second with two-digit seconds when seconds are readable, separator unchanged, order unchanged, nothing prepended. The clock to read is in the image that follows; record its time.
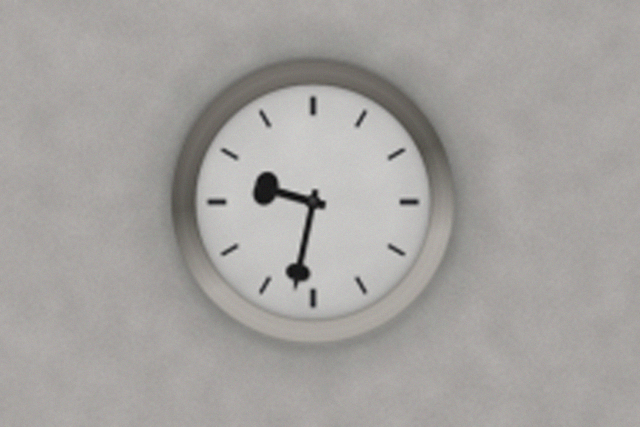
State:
9,32
